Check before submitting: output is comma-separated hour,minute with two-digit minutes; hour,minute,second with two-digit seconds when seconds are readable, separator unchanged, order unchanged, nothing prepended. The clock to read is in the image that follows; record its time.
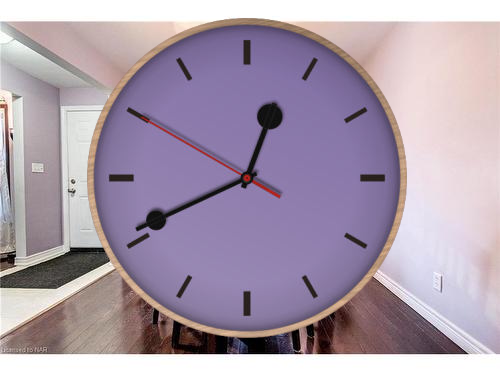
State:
12,40,50
